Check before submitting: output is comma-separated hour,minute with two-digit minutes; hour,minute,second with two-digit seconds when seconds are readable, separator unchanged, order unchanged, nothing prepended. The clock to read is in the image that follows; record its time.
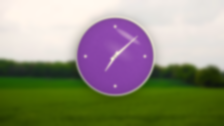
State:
7,08
